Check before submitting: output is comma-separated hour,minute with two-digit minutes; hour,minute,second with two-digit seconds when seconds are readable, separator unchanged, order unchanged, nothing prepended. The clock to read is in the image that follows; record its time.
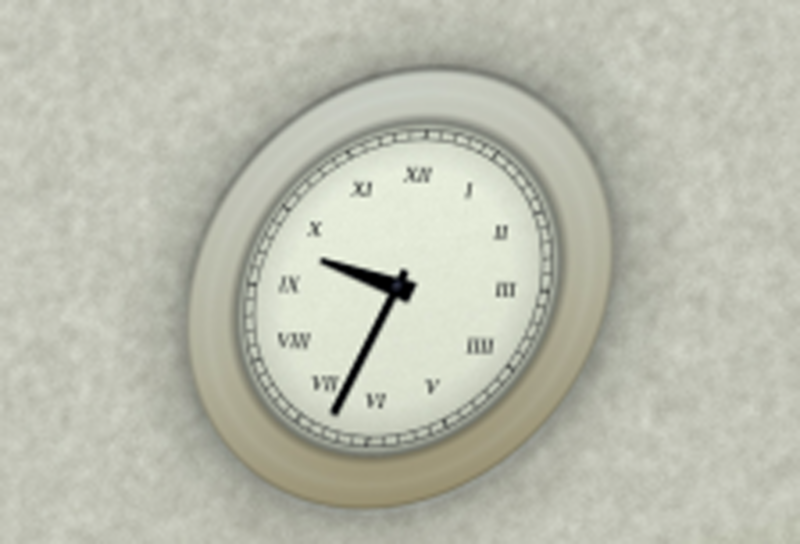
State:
9,33
